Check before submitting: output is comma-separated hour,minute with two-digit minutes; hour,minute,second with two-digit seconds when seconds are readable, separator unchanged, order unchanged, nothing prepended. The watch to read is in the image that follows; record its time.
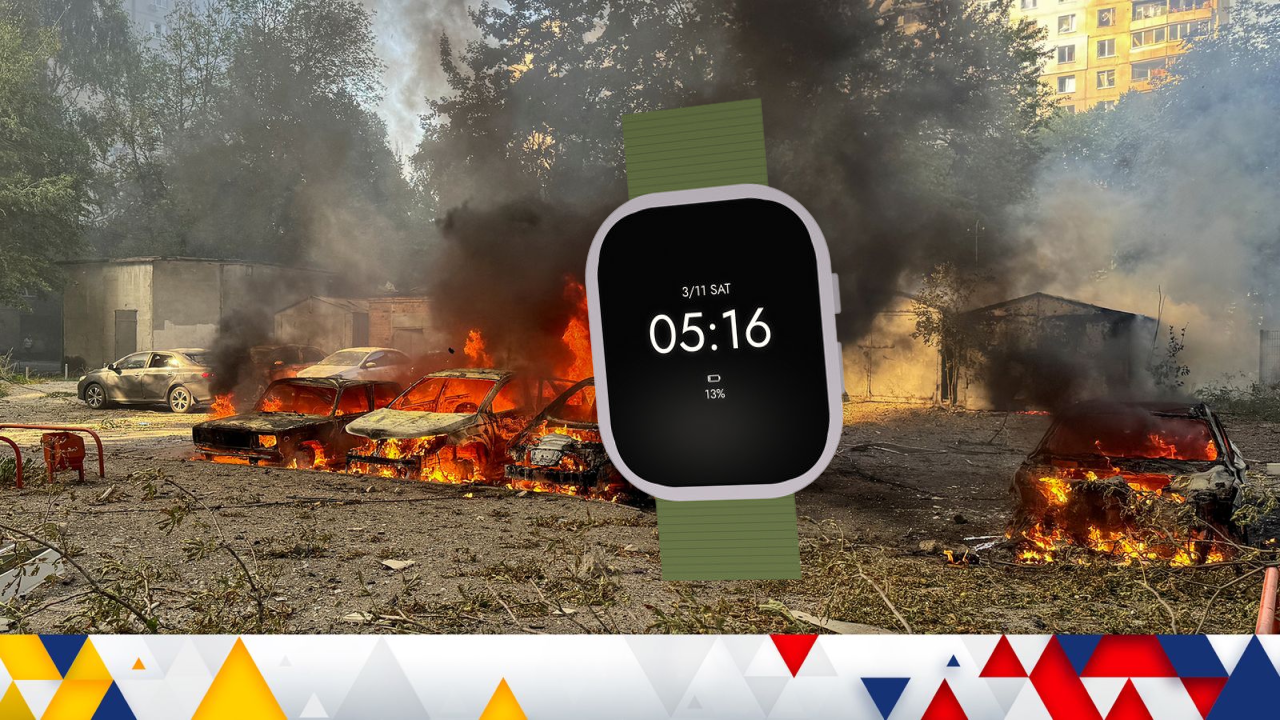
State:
5,16
